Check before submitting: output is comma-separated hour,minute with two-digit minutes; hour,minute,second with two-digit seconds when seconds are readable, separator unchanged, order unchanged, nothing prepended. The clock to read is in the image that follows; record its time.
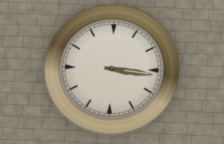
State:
3,16
